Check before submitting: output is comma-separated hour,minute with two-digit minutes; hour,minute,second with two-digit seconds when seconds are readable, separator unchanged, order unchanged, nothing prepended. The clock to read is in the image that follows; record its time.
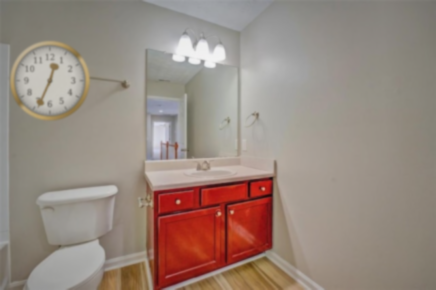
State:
12,34
